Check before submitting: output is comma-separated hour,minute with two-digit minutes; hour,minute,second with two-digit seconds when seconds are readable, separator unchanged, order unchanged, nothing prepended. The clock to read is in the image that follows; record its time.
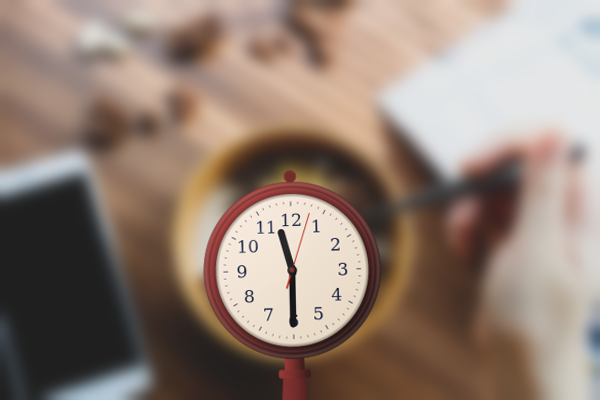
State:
11,30,03
